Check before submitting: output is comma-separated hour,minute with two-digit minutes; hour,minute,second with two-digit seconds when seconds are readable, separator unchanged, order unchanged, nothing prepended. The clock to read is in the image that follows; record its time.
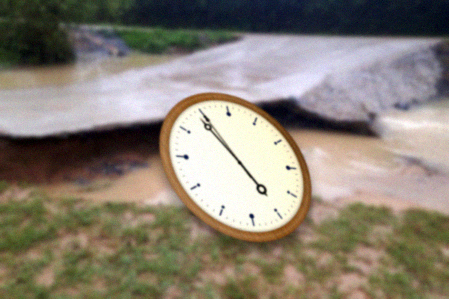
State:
4,53,55
